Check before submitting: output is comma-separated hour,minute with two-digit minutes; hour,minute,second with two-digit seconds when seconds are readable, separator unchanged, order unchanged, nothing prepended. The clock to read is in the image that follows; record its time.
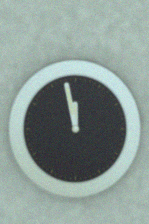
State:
11,58
